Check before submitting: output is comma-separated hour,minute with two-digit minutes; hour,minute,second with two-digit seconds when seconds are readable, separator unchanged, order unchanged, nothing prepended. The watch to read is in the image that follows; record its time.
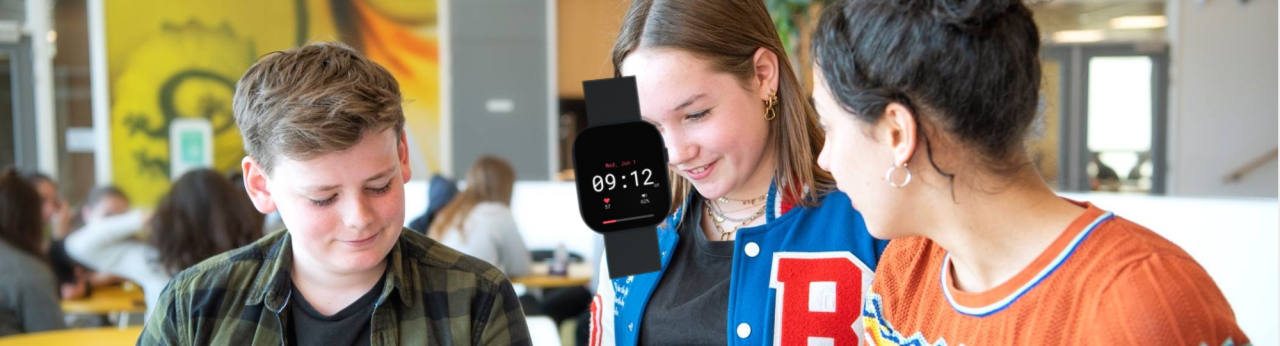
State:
9,12
